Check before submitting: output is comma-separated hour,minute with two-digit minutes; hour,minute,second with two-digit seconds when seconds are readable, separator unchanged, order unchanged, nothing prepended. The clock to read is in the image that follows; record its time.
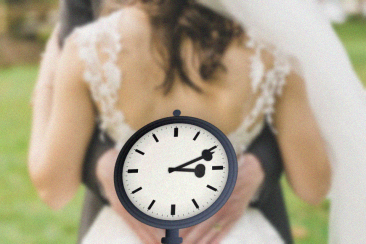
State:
3,11
